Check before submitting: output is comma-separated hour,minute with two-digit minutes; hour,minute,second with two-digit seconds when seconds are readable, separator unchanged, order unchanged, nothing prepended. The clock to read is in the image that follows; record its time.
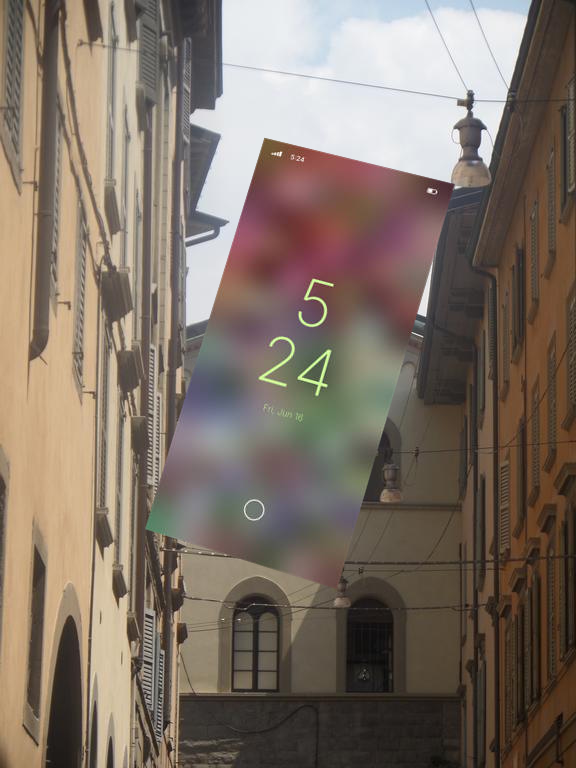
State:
5,24
